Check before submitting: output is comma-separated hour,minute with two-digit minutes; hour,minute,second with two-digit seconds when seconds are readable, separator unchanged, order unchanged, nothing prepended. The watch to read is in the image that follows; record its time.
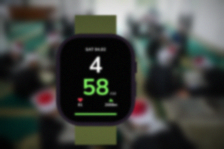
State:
4,58
